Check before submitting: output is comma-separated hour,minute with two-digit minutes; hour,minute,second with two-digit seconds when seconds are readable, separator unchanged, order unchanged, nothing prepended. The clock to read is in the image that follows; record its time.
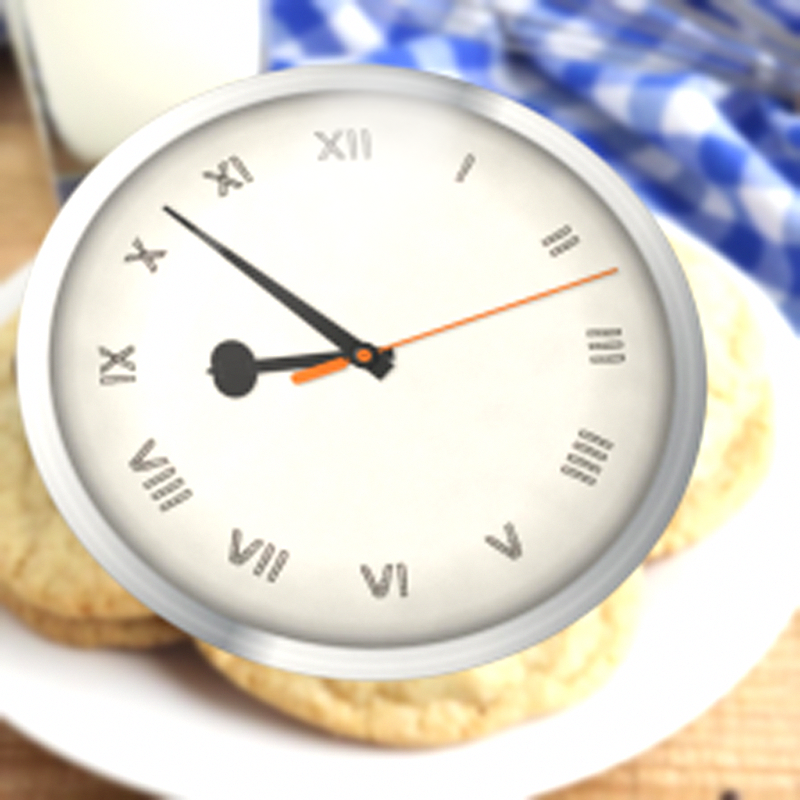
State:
8,52,12
